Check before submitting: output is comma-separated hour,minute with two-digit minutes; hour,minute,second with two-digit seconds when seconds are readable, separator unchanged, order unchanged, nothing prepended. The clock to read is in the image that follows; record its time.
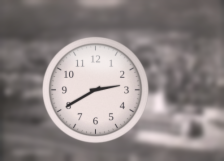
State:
2,40
